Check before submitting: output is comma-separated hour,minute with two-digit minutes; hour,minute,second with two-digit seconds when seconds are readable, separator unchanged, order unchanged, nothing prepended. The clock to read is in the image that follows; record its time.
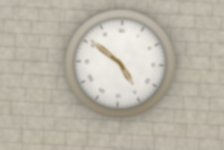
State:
4,51
